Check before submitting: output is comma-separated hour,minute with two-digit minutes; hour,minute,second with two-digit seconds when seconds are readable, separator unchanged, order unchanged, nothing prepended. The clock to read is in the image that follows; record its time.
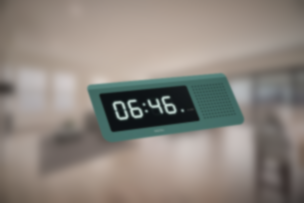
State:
6,46
